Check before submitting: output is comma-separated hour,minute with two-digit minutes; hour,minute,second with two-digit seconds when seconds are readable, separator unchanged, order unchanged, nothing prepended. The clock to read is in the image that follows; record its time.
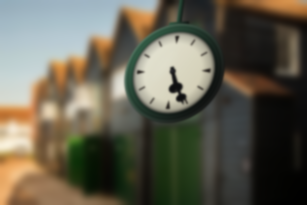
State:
5,26
